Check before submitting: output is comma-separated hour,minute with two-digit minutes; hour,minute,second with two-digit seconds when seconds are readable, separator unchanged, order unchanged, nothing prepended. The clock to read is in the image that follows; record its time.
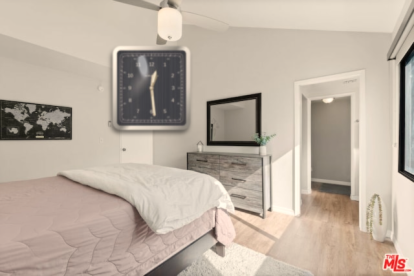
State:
12,29
